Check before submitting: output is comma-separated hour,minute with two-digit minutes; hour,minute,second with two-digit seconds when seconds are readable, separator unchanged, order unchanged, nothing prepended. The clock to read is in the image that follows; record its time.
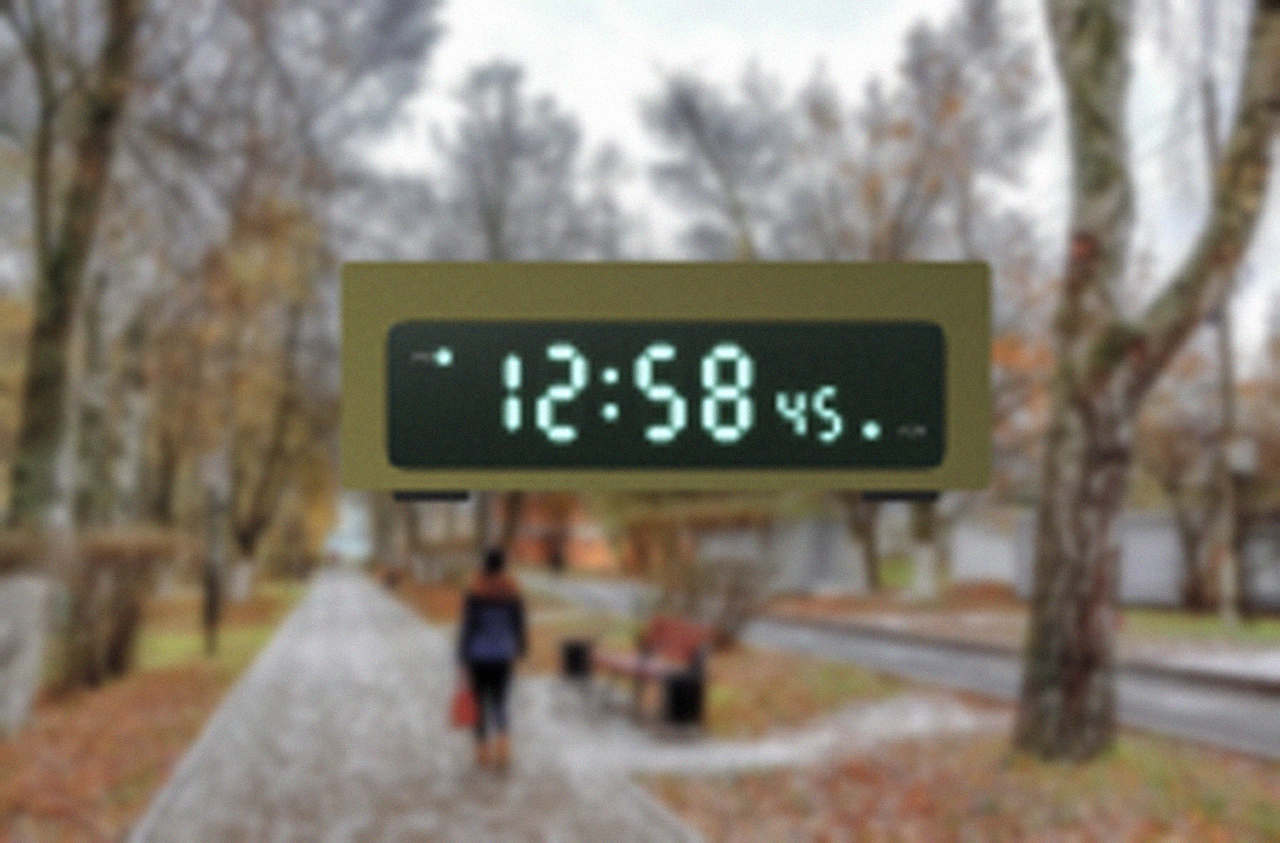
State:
12,58,45
